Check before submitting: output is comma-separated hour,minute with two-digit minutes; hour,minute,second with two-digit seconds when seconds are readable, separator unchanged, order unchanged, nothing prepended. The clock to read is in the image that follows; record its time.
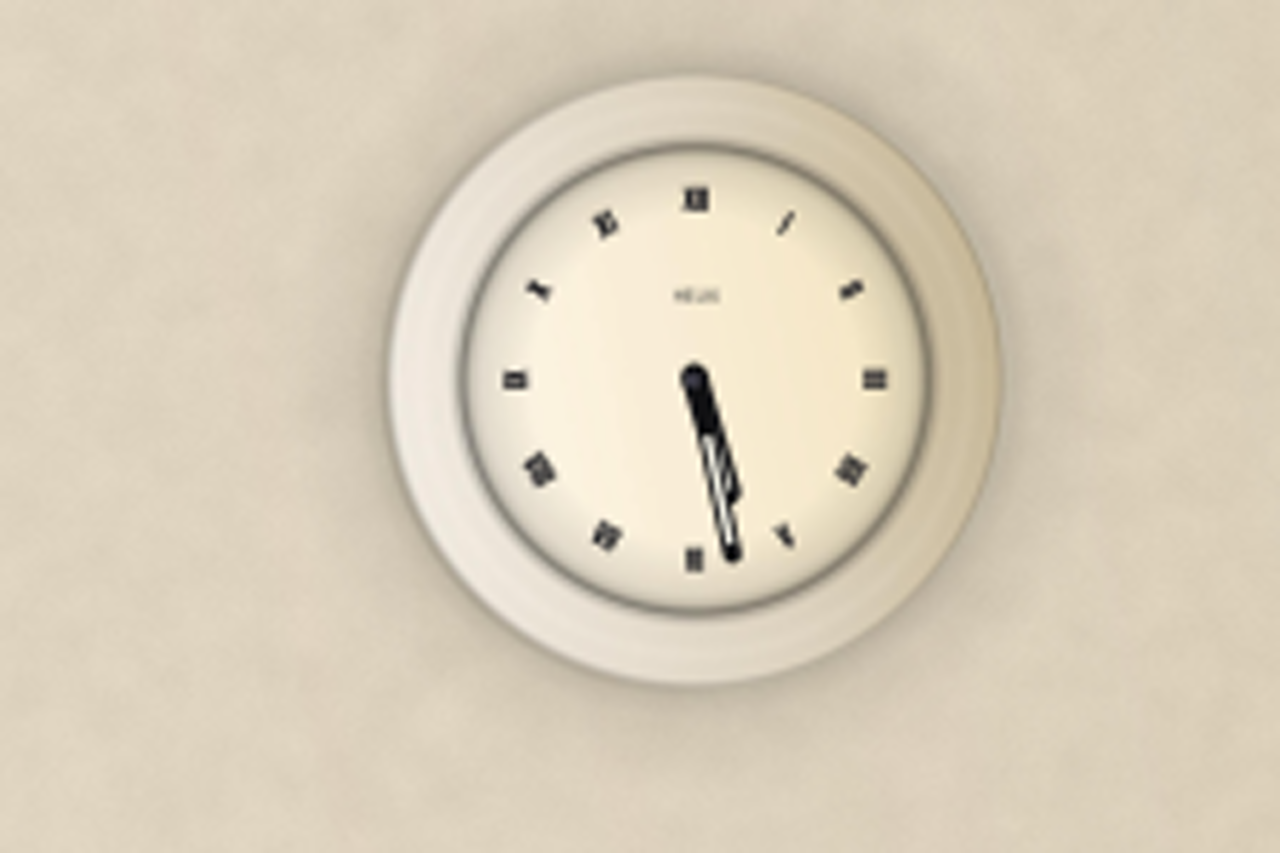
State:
5,28
